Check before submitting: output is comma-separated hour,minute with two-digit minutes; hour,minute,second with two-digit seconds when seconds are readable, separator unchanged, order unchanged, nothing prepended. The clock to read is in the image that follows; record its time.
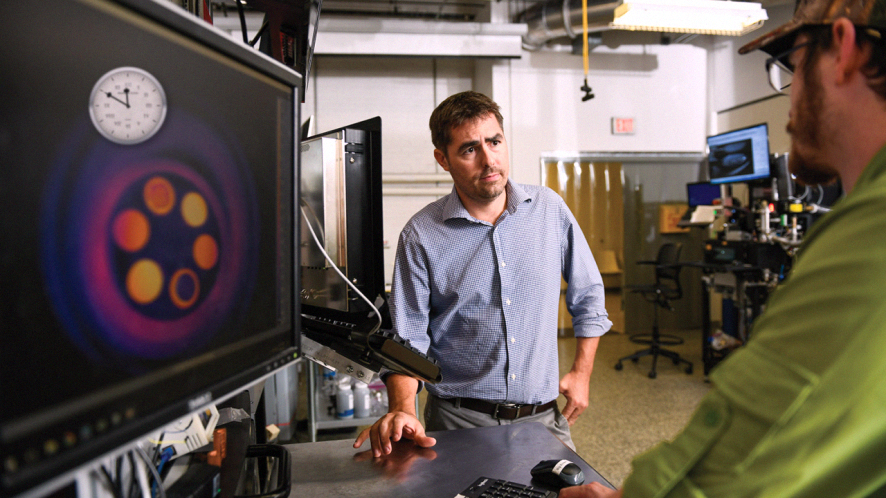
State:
11,50
